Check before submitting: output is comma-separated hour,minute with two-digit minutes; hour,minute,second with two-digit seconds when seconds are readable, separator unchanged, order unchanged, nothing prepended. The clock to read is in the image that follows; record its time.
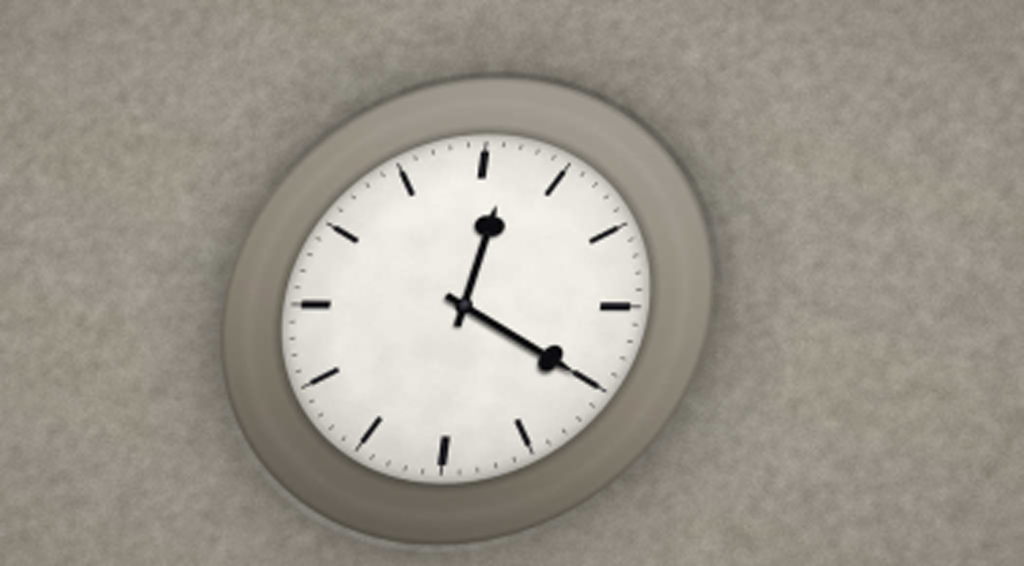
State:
12,20
